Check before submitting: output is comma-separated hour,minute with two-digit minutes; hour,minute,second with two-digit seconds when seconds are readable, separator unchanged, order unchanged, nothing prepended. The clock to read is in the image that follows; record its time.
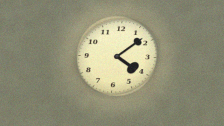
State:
4,08
